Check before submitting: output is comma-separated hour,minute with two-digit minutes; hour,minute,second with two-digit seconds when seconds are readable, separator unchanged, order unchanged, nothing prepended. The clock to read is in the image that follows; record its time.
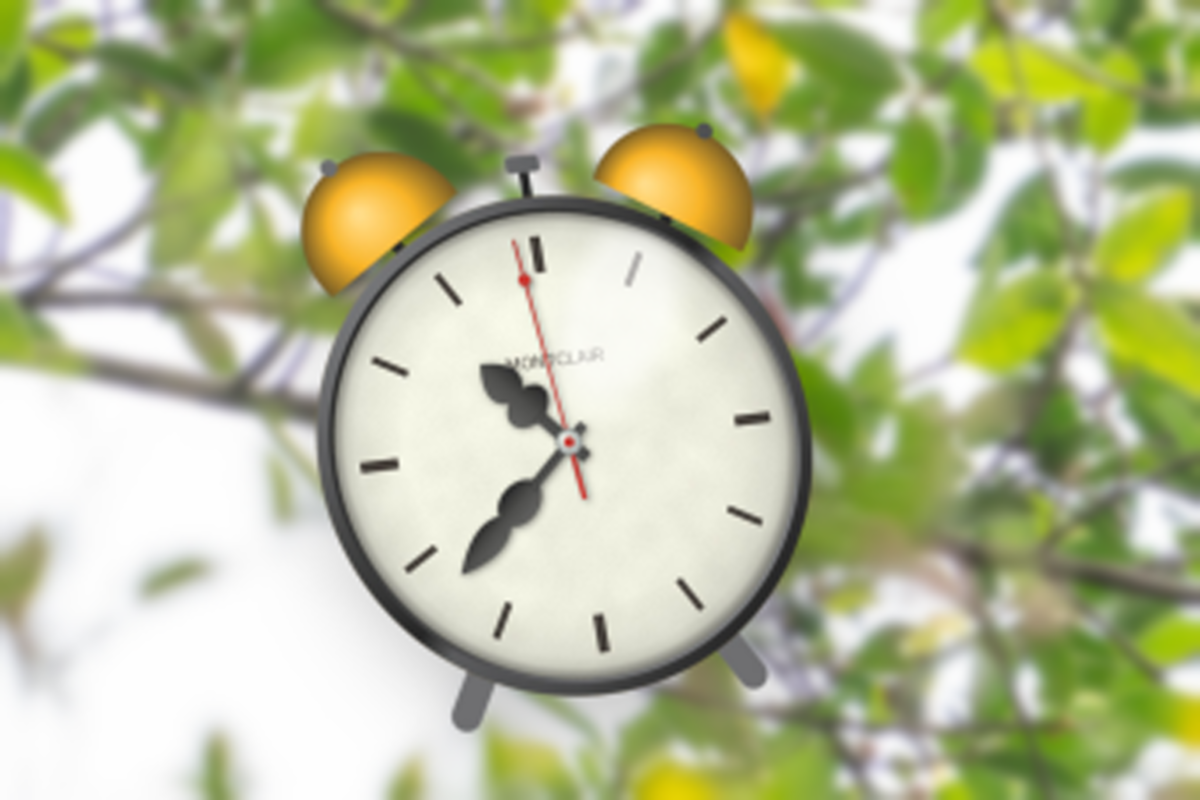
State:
10,37,59
